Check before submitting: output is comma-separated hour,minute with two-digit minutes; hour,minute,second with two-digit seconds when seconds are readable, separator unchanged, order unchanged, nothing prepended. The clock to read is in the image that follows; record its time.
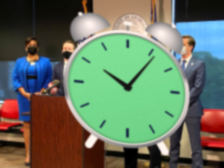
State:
10,06
